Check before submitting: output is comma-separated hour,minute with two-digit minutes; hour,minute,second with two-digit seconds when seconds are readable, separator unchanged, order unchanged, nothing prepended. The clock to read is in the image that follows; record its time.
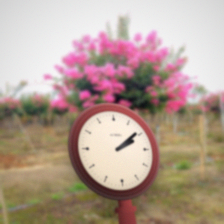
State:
2,09
